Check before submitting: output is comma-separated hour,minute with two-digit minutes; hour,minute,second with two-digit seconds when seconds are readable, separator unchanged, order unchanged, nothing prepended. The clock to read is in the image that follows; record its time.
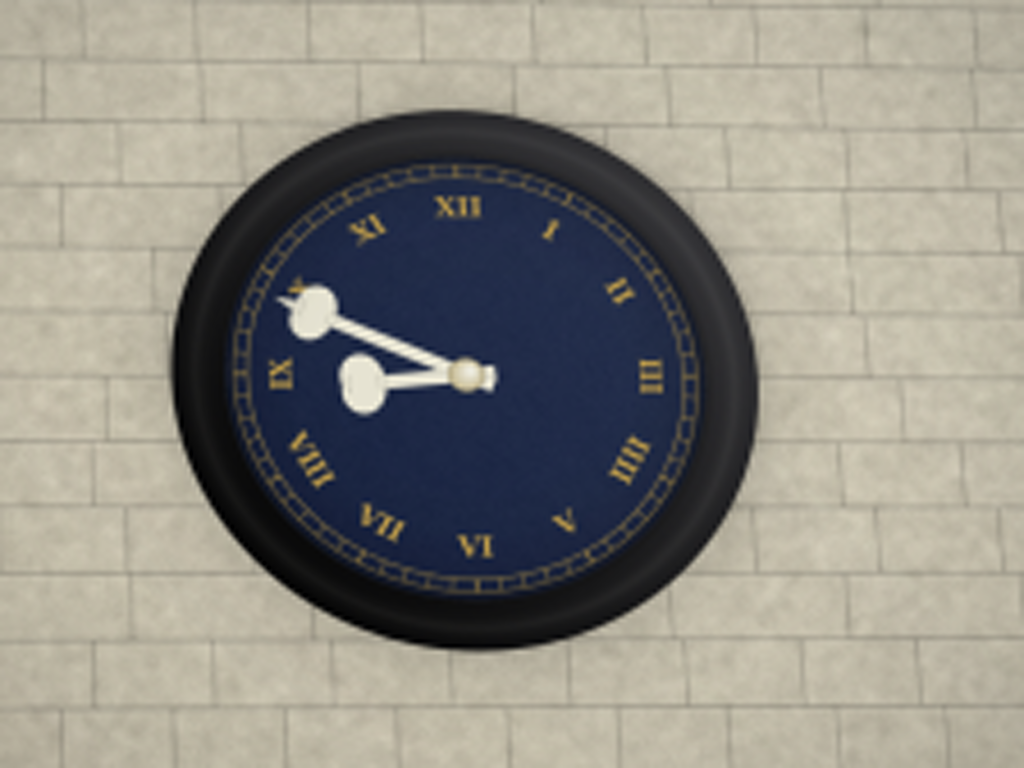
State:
8,49
